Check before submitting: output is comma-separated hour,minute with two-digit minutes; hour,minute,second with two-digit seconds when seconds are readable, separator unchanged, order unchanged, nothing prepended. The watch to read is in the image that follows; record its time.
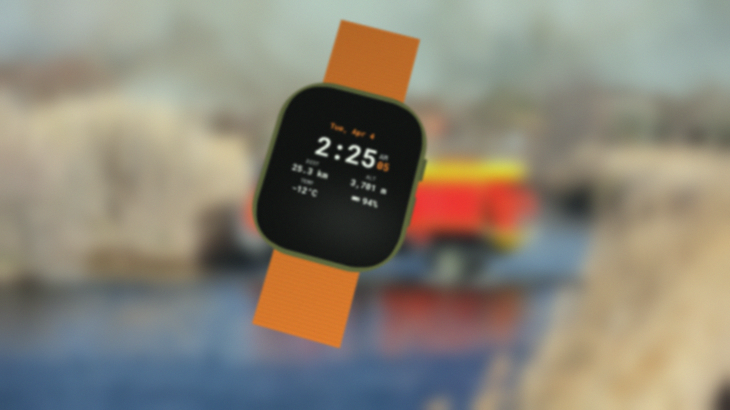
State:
2,25
